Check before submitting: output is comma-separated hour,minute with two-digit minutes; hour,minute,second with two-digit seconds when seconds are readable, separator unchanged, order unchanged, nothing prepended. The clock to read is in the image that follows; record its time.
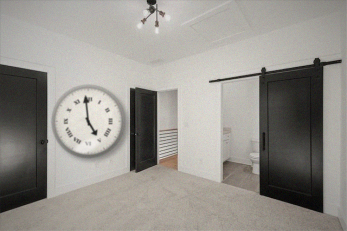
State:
4,59
